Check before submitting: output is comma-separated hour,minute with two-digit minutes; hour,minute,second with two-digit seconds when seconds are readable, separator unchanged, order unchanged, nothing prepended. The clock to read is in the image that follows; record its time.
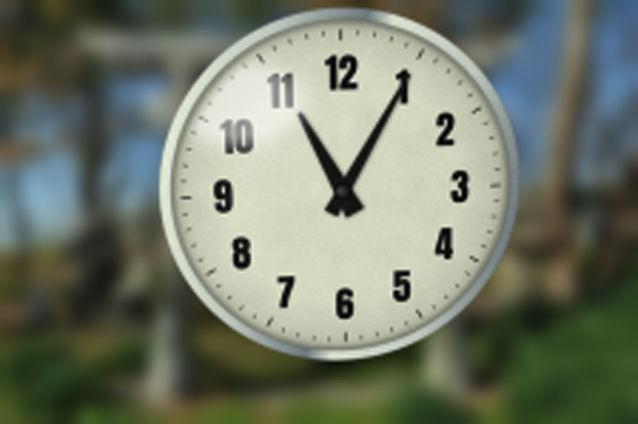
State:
11,05
